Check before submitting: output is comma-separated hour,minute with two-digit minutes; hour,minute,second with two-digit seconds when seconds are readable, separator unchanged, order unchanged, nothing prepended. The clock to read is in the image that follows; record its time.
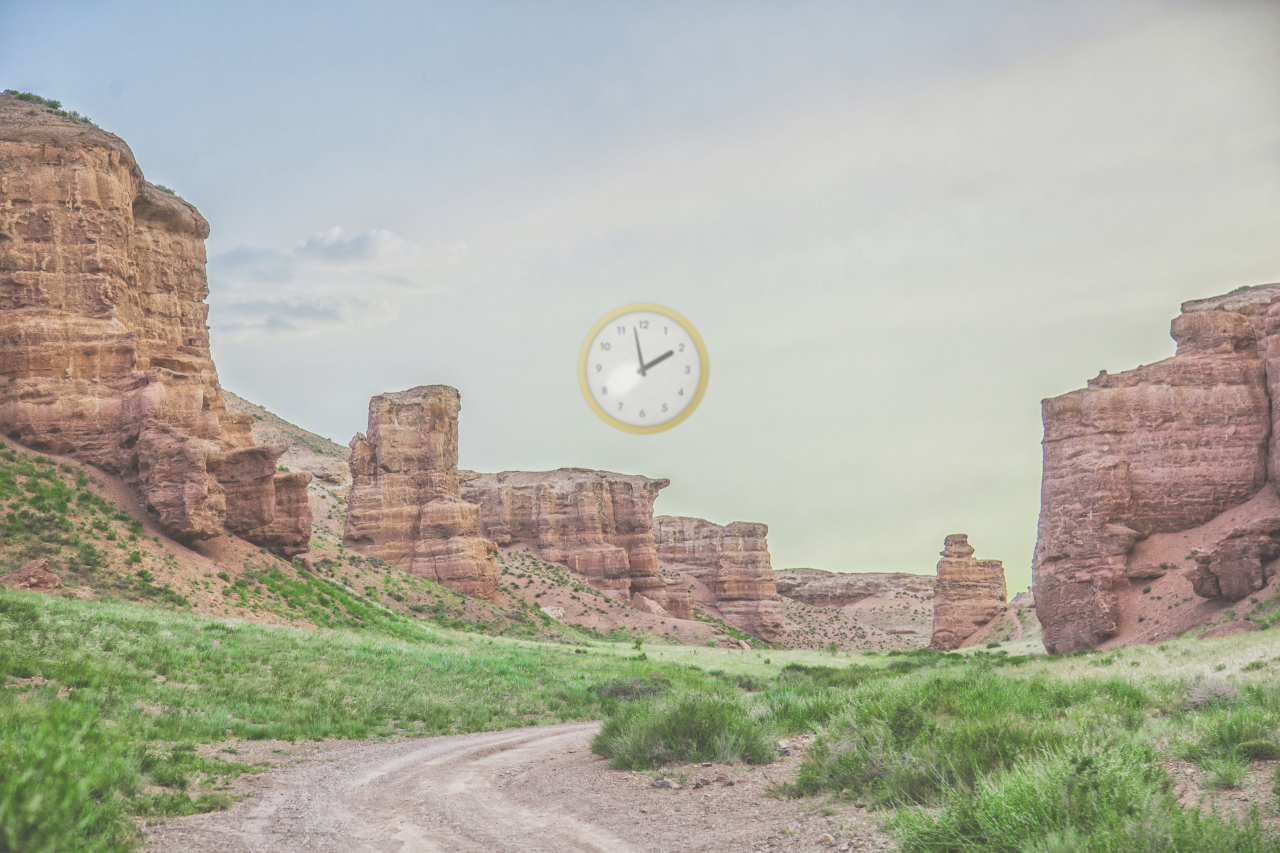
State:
1,58
